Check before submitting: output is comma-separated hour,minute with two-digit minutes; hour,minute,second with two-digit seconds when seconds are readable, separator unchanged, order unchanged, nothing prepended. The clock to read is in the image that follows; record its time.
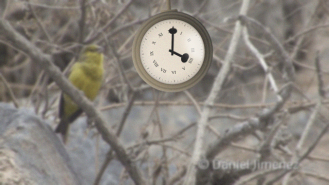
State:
4,01
